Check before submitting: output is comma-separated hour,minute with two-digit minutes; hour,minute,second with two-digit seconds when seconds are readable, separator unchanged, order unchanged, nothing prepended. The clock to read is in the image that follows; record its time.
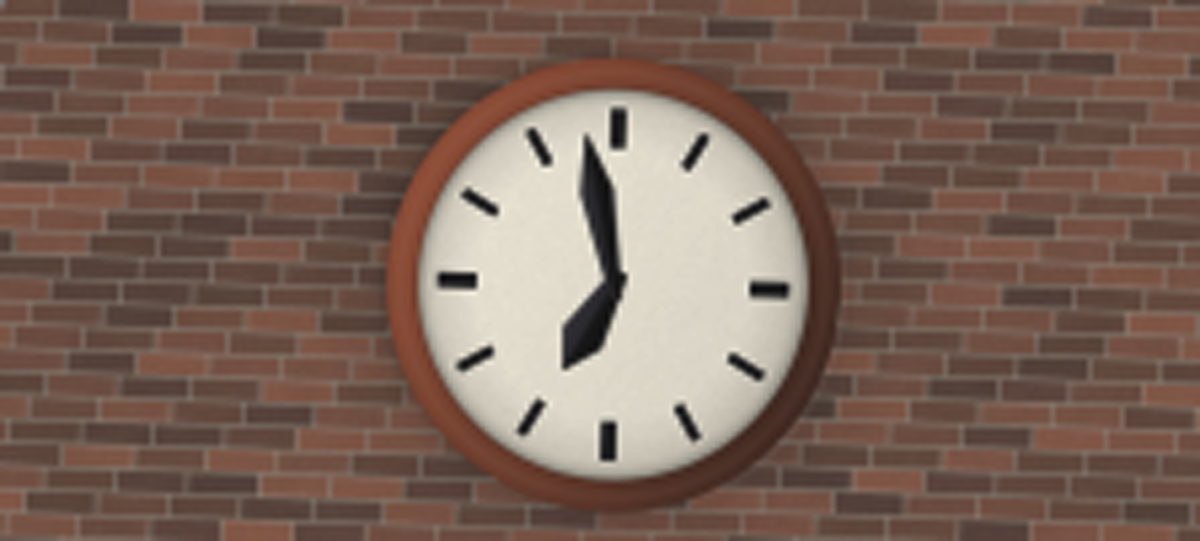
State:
6,58
